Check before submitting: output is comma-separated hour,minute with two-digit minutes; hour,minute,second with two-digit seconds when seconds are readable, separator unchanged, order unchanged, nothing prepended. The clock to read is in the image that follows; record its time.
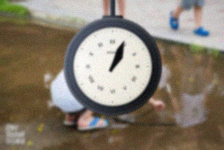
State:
1,04
